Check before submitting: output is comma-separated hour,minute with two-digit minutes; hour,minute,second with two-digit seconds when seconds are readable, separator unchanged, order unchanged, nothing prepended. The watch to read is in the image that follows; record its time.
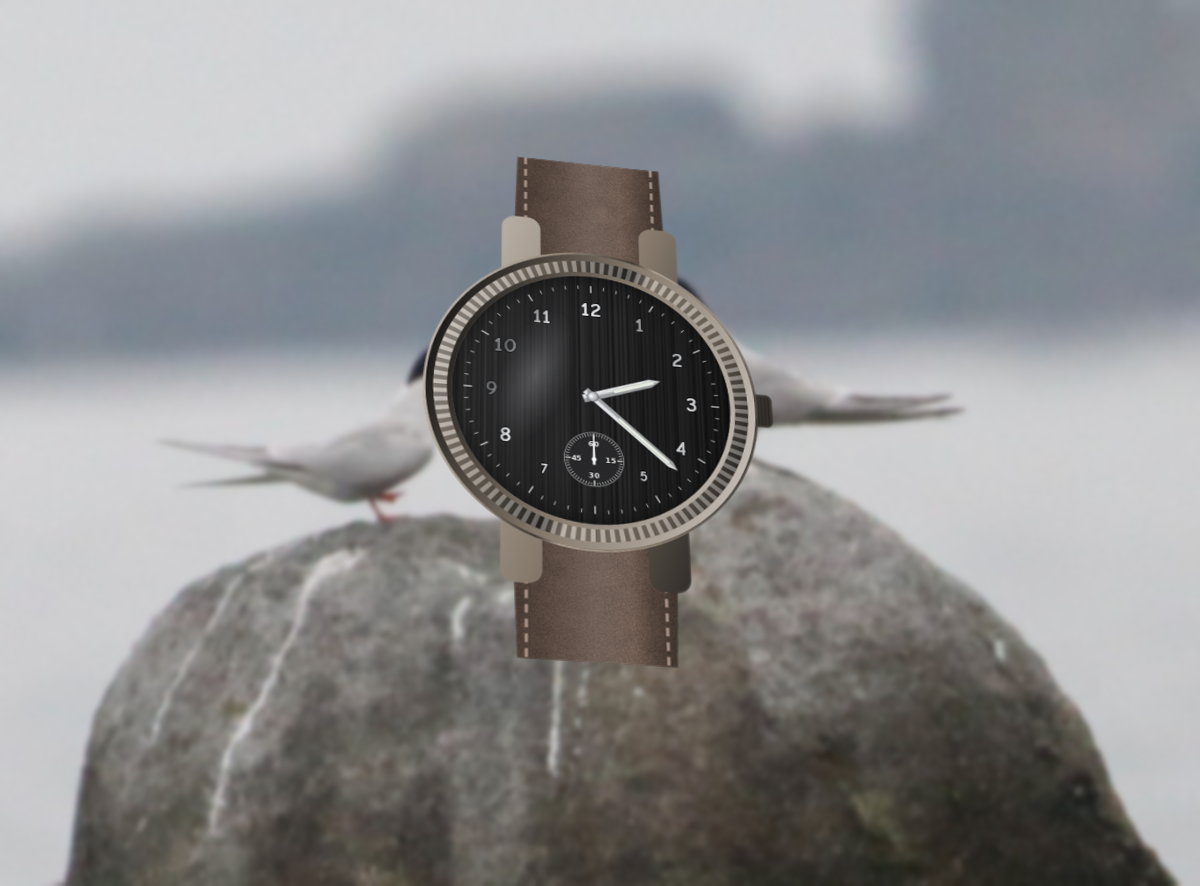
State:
2,22
